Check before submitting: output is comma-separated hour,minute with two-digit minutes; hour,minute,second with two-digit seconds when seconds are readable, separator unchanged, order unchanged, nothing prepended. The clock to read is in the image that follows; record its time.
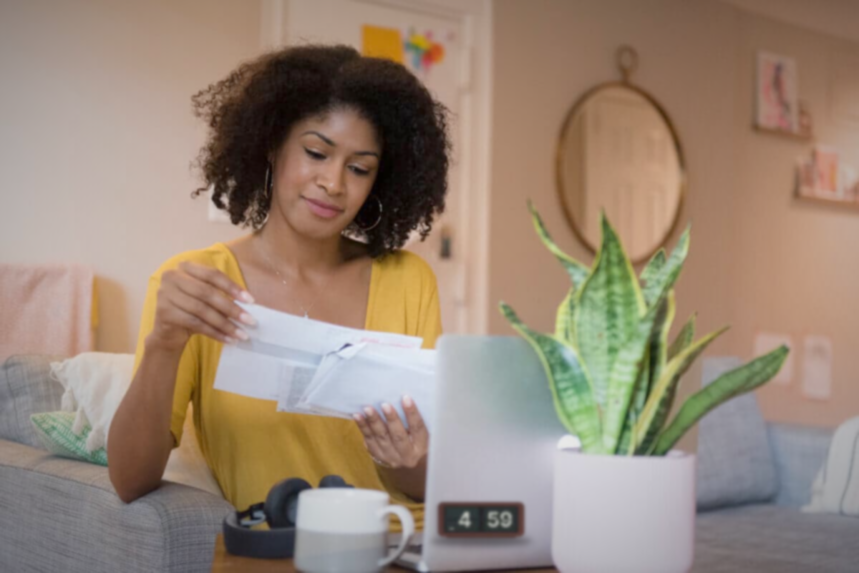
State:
4,59
